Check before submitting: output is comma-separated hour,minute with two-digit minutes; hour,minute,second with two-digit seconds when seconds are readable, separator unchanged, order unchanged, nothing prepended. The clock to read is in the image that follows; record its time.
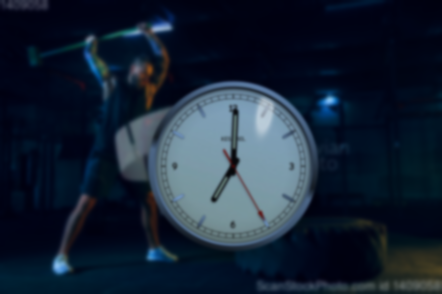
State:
7,00,25
